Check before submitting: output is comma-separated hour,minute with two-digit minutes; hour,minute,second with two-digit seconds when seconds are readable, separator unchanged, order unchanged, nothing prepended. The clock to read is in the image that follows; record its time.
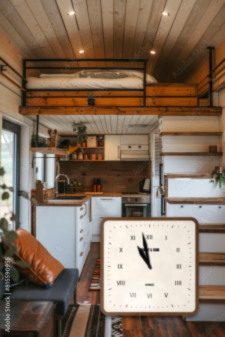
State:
10,58
